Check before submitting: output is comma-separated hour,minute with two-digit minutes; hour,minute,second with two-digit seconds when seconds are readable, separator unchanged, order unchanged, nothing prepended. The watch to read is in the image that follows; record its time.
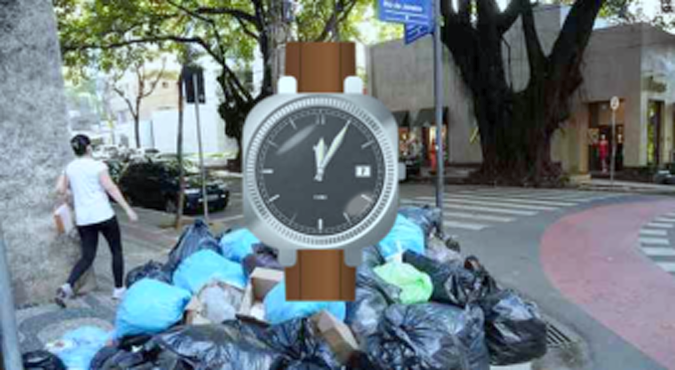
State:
12,05
